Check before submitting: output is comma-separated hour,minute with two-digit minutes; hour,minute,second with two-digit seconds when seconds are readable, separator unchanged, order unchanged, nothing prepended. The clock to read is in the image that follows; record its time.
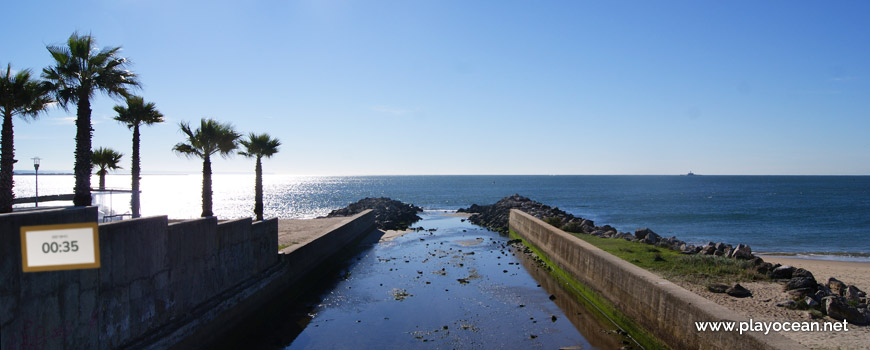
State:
0,35
